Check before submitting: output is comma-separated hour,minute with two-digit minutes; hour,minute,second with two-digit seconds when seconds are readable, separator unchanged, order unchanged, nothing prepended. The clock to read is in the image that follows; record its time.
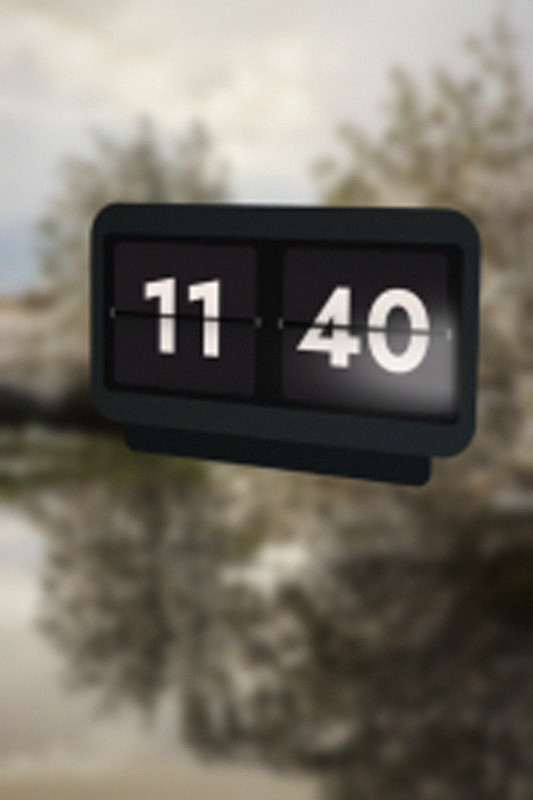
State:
11,40
